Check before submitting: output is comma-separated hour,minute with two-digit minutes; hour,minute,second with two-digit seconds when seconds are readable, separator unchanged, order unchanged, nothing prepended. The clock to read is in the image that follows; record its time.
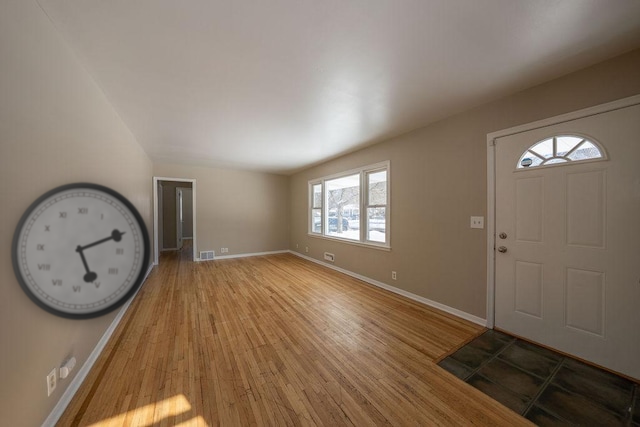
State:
5,11
